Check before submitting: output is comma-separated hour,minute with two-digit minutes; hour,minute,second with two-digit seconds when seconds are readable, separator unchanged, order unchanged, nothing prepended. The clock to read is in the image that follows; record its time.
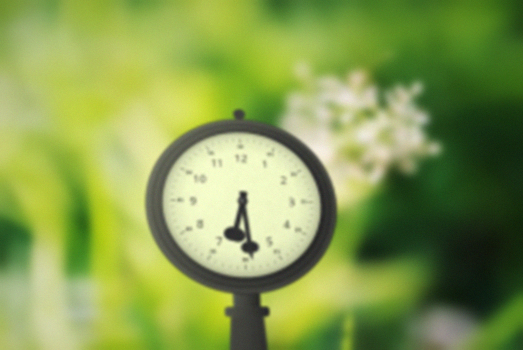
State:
6,29
